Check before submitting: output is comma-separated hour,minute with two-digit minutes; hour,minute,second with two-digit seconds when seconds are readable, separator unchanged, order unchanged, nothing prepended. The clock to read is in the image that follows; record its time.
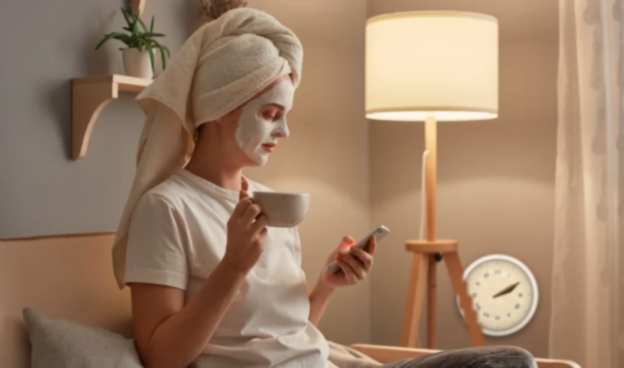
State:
2,10
